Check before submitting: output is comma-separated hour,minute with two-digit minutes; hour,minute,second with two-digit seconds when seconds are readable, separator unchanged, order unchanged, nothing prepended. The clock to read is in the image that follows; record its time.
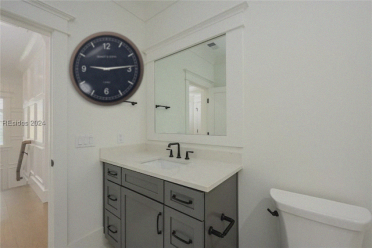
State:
9,14
